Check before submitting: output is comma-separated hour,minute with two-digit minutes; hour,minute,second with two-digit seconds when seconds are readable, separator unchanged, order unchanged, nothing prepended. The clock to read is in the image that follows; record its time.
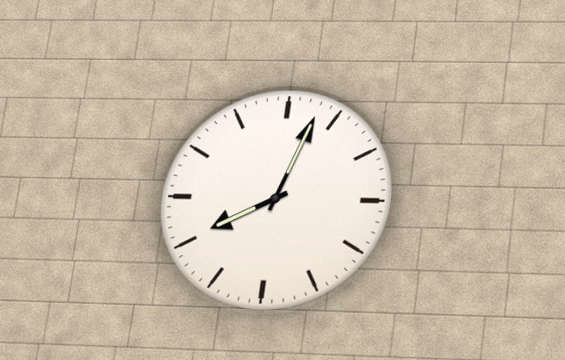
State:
8,03
